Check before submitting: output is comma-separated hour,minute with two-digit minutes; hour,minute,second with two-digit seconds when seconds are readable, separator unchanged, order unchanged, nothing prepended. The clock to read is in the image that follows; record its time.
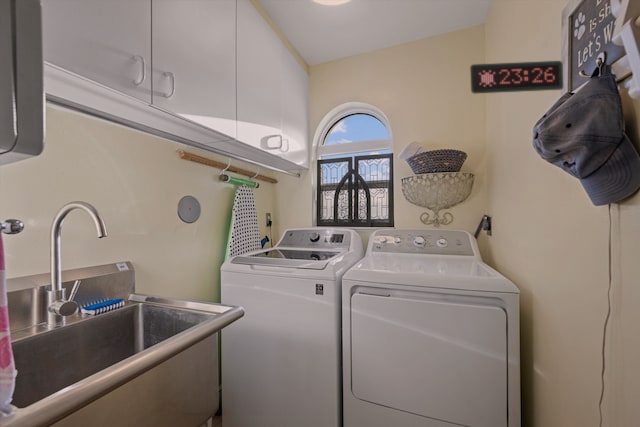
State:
23,26
